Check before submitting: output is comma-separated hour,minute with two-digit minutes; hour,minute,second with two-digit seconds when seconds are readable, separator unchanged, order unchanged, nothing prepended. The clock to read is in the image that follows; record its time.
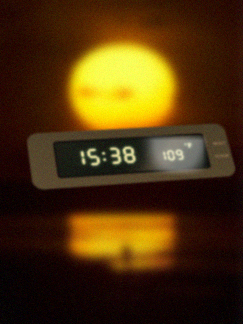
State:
15,38
